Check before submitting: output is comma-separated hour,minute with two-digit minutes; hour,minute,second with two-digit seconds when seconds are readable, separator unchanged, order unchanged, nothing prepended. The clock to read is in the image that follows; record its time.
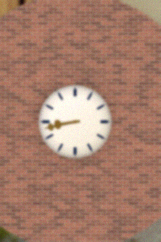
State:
8,43
